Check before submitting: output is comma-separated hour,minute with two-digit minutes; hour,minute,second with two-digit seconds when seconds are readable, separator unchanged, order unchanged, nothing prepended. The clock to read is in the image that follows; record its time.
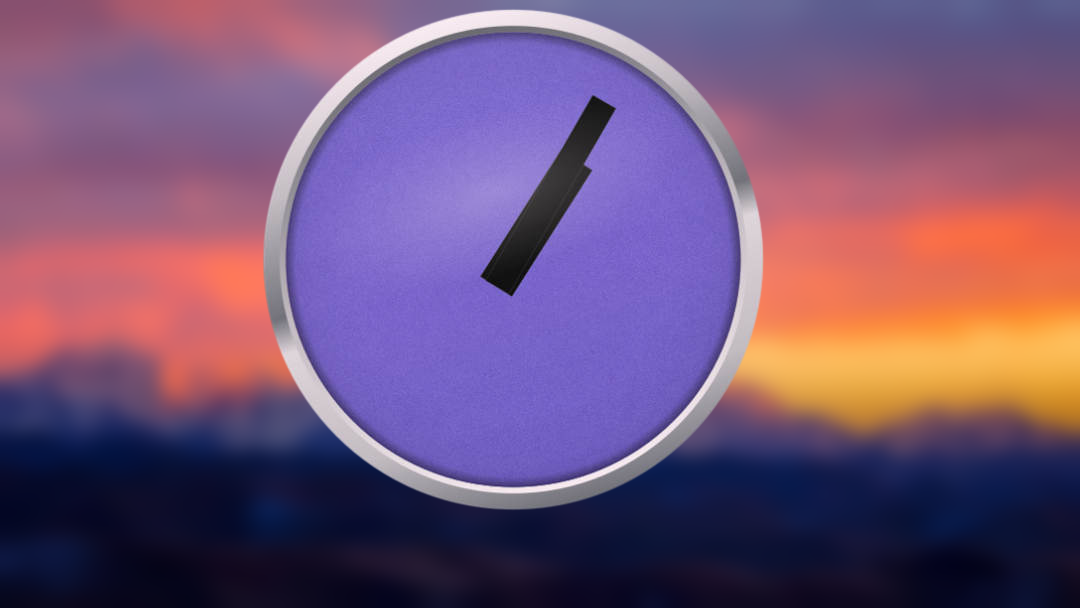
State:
1,05
